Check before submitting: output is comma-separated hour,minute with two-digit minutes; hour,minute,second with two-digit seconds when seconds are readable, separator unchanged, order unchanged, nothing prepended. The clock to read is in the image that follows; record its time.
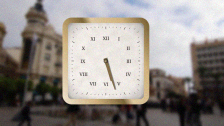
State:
5,27
